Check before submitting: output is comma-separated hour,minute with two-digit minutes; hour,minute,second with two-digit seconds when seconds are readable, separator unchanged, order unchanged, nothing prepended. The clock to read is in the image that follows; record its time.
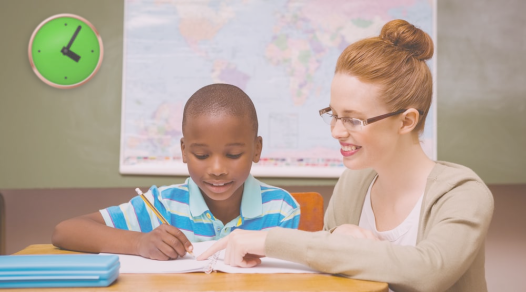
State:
4,05
